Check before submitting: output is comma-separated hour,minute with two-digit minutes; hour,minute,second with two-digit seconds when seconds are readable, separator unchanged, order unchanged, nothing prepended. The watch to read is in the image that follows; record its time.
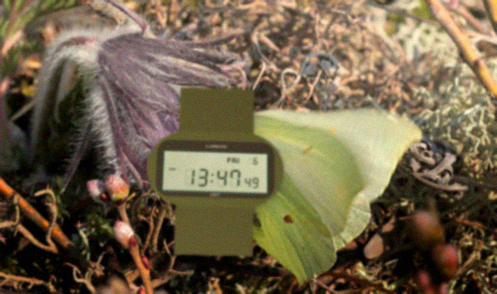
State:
13,47,49
